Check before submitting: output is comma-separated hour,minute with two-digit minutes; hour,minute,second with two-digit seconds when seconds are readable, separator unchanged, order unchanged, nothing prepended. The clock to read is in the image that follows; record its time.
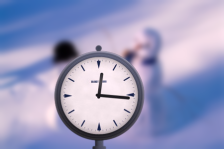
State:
12,16
